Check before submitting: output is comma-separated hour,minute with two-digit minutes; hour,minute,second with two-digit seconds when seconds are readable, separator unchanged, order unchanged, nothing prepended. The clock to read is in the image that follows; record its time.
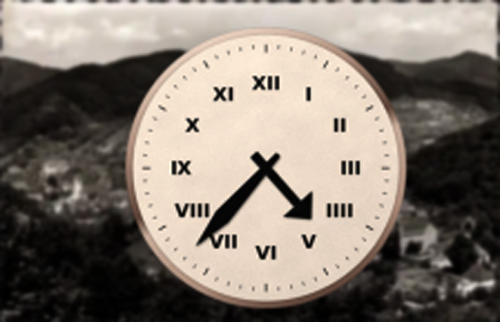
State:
4,37
